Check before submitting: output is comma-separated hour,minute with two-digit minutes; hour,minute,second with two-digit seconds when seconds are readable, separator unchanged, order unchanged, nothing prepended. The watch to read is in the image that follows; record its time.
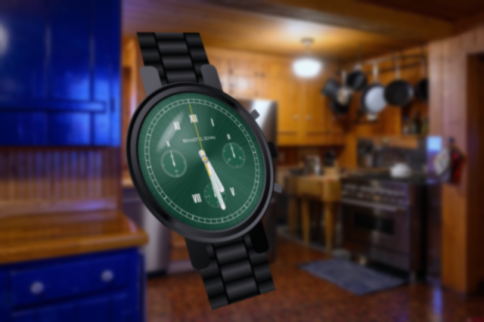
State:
5,29
